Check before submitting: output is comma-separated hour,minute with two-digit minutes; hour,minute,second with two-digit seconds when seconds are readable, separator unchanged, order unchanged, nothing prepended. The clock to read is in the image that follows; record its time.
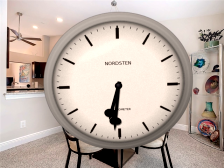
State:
6,31
